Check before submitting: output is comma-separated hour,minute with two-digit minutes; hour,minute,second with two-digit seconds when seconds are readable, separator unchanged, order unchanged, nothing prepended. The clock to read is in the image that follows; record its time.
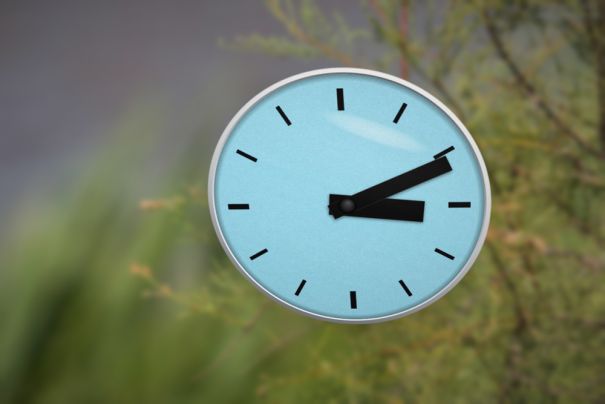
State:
3,11
